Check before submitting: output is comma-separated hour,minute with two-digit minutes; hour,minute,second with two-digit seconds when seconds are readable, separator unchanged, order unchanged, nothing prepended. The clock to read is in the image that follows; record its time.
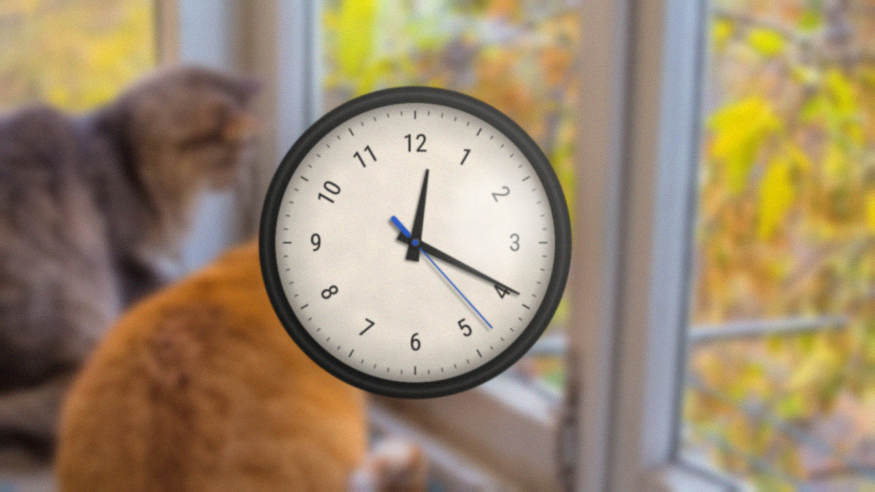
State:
12,19,23
